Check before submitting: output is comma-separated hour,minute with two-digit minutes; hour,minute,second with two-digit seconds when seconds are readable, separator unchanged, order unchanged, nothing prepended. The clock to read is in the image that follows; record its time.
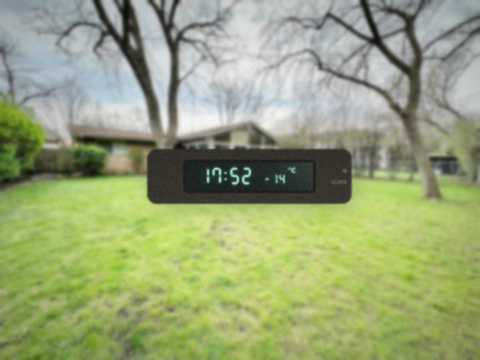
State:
17,52
